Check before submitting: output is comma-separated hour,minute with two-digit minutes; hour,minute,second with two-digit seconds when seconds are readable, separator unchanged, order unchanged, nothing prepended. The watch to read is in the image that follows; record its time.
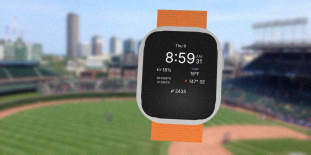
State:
8,59
